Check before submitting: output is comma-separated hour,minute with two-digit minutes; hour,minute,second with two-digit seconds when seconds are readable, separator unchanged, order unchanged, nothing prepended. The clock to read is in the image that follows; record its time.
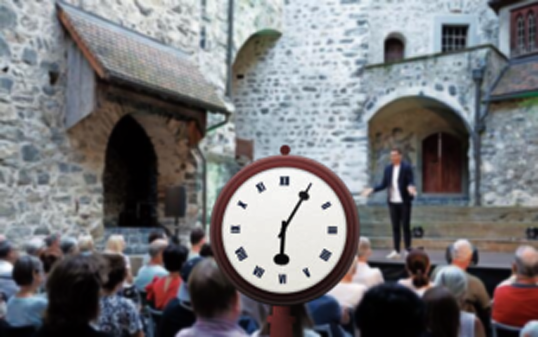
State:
6,05
